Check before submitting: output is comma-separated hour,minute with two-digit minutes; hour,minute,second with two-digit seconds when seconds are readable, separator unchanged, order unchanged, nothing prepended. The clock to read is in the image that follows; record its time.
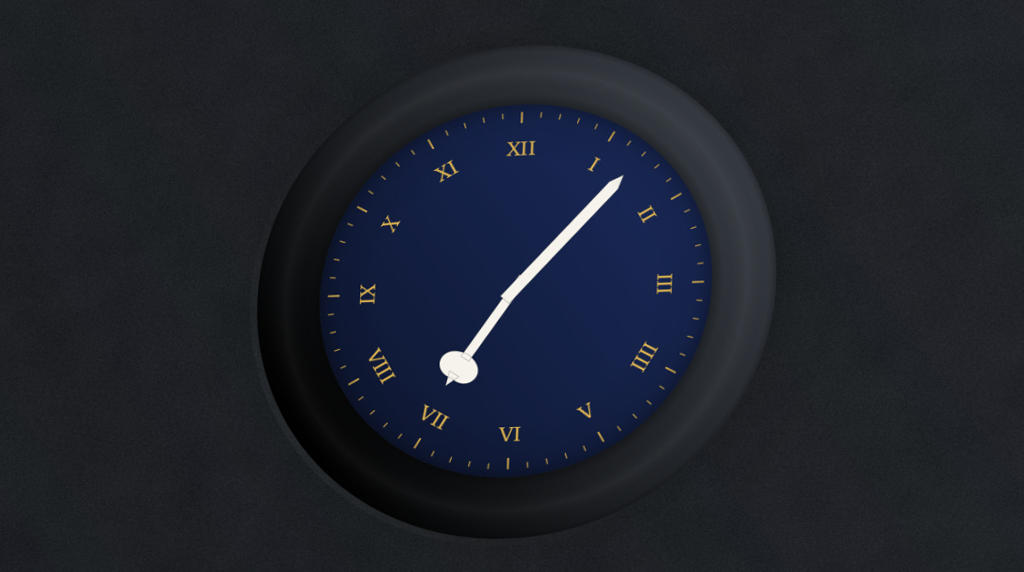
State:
7,07
